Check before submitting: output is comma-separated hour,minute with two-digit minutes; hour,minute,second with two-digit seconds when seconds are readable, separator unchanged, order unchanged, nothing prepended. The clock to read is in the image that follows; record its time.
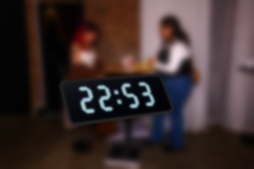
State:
22,53
